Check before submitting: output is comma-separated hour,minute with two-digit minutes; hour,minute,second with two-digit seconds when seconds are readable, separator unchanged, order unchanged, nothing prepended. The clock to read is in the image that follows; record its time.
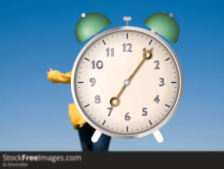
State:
7,06
